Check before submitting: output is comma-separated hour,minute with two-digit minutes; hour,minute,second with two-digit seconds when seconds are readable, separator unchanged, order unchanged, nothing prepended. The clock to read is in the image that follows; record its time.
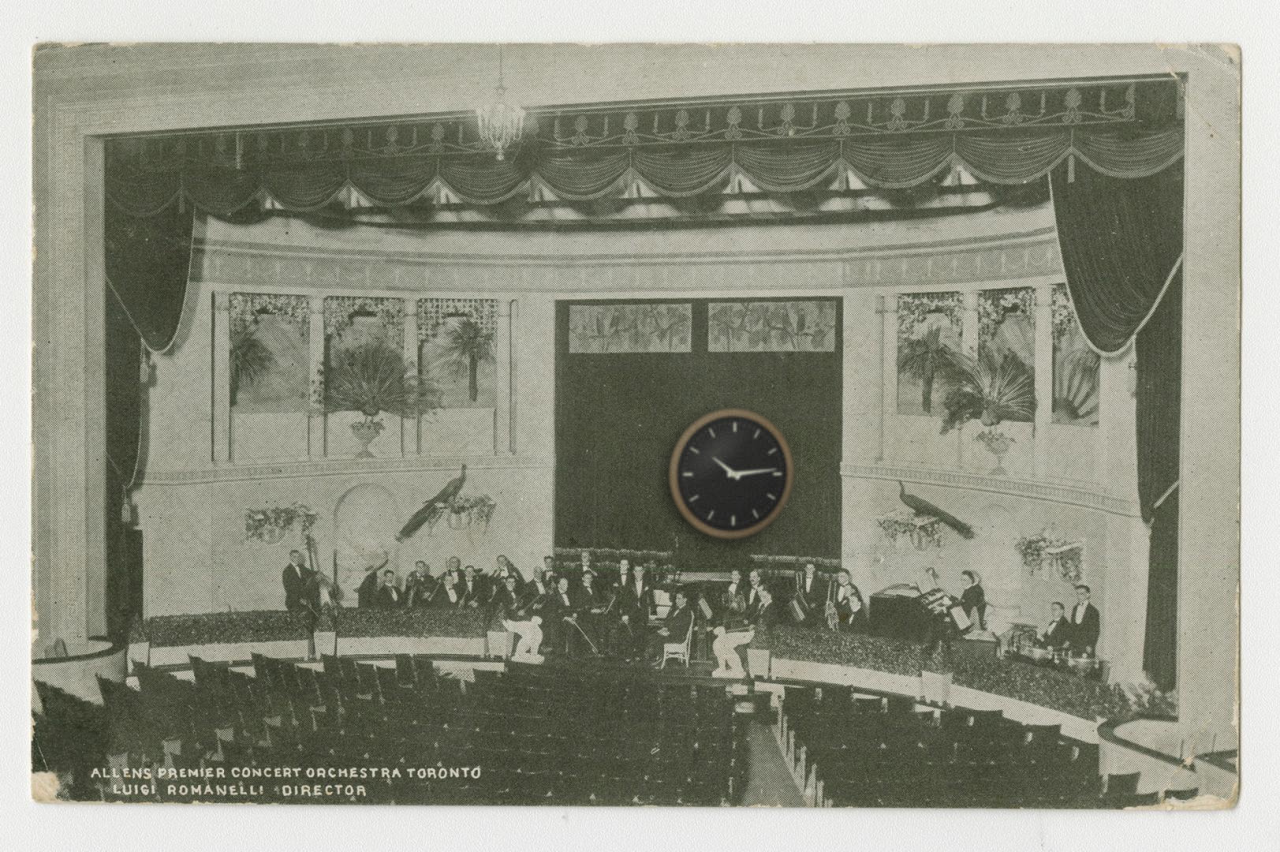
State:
10,14
